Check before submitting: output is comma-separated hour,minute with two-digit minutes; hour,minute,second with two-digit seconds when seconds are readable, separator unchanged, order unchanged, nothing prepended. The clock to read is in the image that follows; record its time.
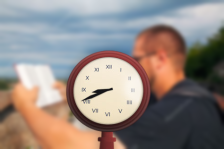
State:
8,41
